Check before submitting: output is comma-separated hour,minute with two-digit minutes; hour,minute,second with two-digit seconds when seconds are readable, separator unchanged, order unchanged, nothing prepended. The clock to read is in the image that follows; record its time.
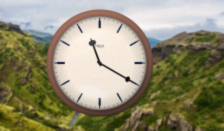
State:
11,20
